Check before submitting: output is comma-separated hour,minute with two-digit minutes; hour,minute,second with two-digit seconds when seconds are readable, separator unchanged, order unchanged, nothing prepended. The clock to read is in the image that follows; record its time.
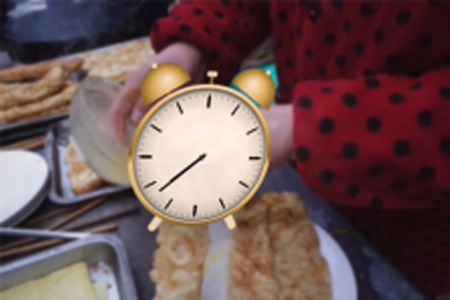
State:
7,38
